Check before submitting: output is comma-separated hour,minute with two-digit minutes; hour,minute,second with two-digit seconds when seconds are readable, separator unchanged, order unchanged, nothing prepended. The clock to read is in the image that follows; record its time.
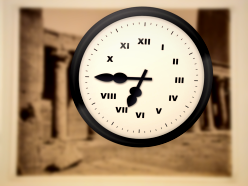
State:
6,45
